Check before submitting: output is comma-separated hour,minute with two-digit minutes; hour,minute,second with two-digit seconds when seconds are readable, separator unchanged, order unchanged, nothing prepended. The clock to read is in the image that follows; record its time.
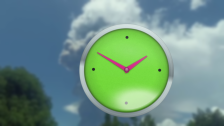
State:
1,50
